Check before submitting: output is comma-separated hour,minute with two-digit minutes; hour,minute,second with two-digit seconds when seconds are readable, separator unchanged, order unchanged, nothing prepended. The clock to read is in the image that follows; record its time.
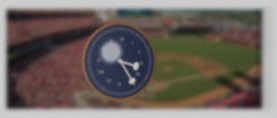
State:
3,24
